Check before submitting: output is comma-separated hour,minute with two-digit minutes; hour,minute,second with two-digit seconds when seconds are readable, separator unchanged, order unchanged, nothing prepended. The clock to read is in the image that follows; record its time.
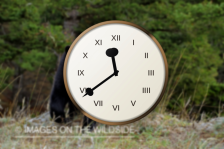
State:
11,39
